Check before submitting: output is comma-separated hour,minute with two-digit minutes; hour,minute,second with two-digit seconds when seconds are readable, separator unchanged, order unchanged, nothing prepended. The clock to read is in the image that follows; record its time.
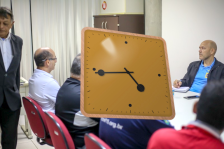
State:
4,44
